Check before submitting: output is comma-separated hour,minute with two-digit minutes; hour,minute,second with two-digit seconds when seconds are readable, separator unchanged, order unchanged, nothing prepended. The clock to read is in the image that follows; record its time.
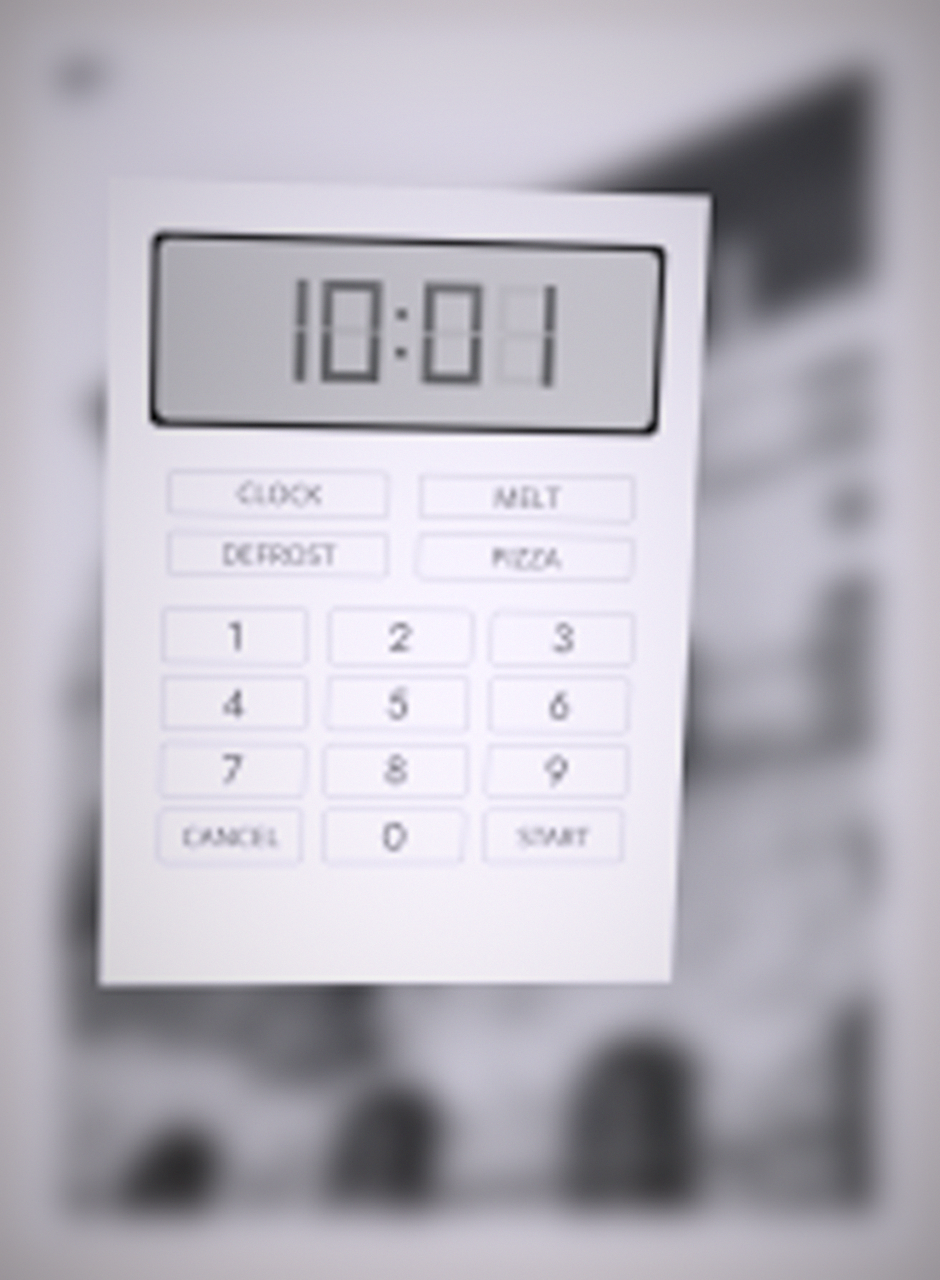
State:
10,01
